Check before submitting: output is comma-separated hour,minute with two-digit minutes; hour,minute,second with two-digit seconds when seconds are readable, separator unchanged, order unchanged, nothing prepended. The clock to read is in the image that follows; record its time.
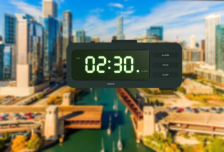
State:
2,30
